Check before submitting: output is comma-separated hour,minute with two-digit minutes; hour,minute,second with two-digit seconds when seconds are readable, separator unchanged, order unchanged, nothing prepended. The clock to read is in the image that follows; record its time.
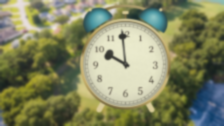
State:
9,59
